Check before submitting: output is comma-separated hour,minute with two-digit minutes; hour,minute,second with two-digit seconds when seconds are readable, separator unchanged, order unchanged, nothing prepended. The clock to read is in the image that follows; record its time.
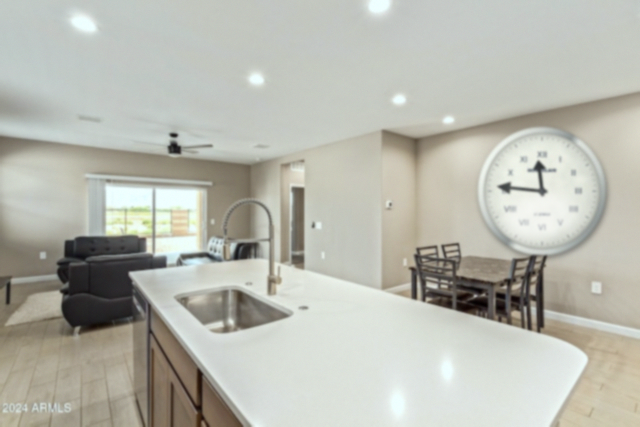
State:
11,46
